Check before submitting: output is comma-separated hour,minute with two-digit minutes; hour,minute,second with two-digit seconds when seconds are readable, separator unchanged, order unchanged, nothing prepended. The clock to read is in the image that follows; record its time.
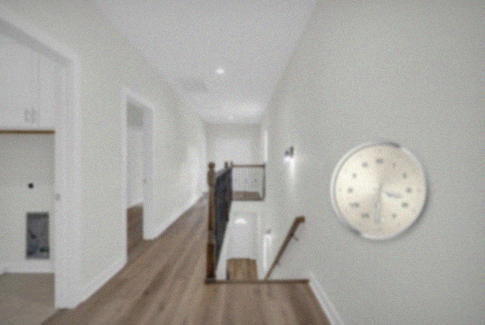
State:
3,31
